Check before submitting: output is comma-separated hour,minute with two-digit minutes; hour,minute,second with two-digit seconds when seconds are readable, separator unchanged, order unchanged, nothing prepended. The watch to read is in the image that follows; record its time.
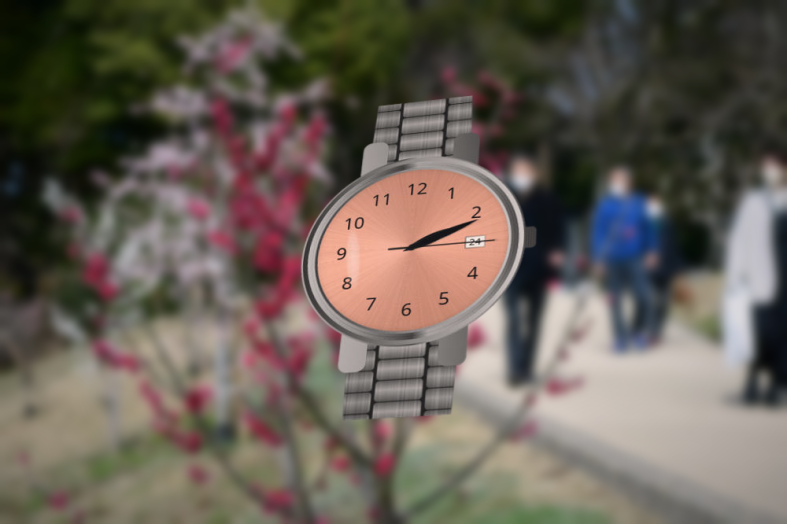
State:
2,11,15
